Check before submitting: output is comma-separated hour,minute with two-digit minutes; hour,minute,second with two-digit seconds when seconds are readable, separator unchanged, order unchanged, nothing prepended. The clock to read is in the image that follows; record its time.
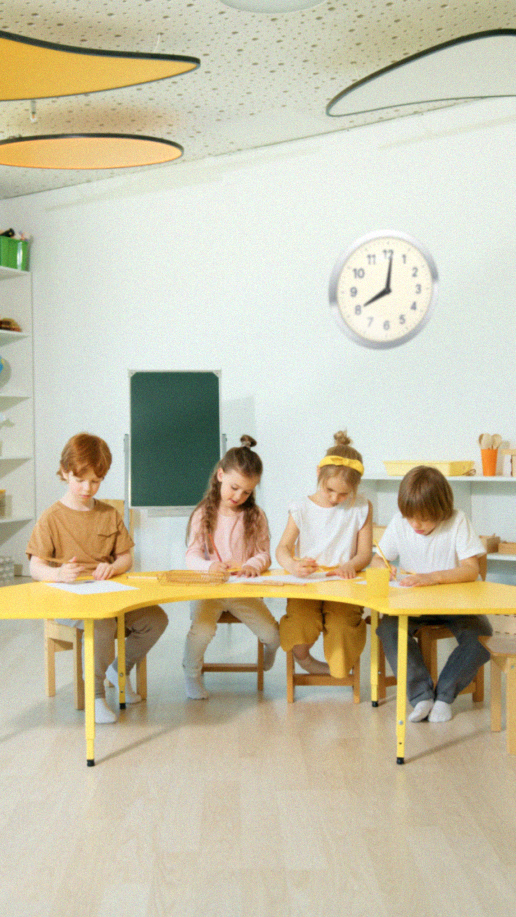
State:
8,01
